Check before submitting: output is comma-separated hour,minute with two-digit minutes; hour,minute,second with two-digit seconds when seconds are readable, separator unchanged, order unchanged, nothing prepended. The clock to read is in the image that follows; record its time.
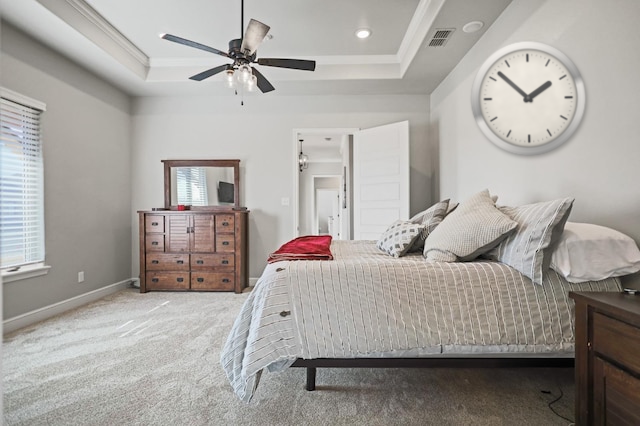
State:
1,52
